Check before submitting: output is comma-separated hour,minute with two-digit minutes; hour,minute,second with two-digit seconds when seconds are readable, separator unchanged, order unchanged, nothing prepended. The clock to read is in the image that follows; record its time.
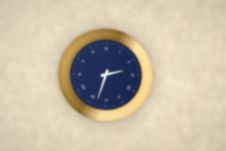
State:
2,33
